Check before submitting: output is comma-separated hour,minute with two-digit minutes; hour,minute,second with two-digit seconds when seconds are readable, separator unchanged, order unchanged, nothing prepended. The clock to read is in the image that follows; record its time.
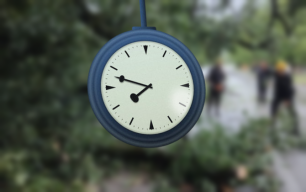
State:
7,48
